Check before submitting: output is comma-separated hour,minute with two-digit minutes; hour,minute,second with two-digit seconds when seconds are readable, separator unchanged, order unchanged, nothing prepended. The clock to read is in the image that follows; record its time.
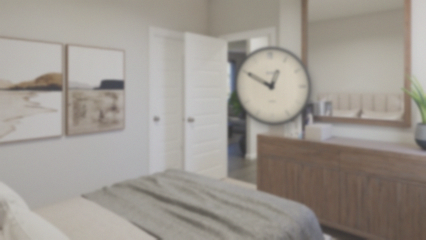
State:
12,50
